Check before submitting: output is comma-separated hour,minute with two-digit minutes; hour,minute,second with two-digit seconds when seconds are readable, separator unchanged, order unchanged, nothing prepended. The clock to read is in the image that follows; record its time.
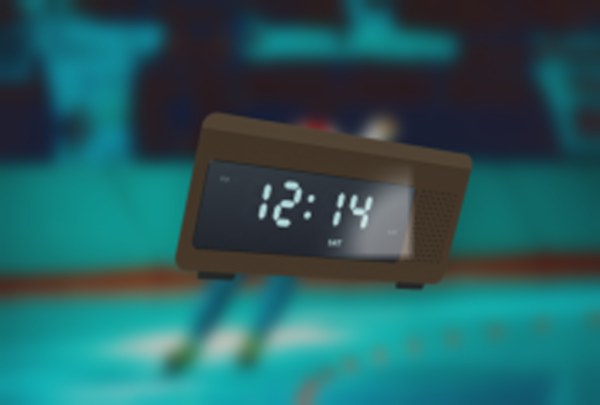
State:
12,14
